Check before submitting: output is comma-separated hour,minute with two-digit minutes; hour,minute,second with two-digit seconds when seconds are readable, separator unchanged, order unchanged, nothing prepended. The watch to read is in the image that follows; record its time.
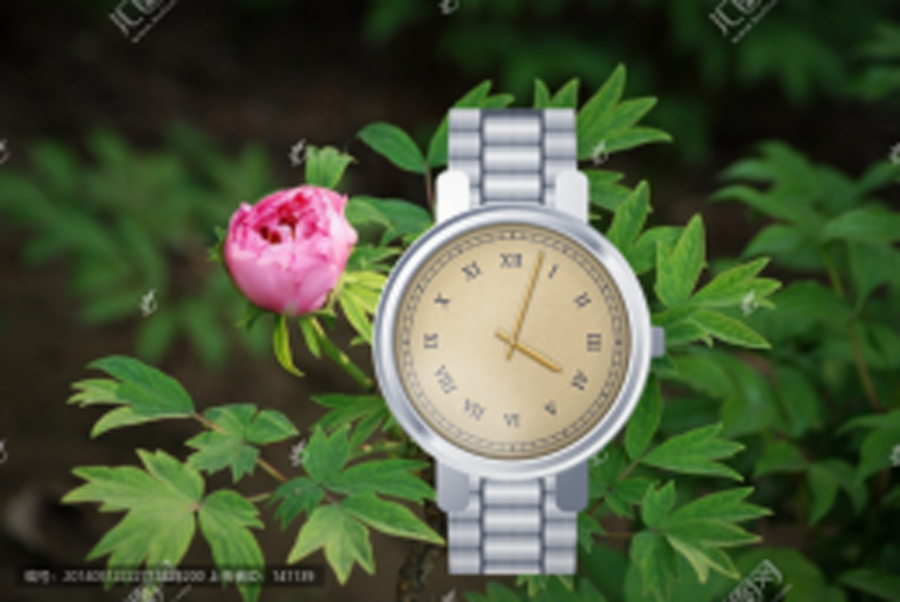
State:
4,03
